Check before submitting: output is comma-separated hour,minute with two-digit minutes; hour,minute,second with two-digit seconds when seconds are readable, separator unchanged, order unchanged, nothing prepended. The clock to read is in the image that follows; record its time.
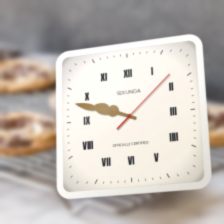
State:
9,48,08
